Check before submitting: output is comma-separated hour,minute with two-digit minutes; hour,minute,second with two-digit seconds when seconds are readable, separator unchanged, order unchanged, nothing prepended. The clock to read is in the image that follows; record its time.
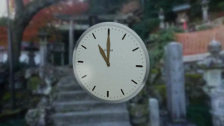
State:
11,00
